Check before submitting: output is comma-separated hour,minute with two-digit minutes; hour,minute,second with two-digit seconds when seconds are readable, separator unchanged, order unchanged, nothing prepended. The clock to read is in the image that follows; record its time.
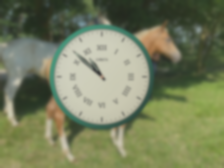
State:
10,52
